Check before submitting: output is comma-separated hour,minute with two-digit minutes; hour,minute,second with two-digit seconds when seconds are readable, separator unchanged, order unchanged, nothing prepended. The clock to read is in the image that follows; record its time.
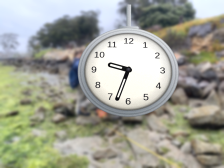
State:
9,33
